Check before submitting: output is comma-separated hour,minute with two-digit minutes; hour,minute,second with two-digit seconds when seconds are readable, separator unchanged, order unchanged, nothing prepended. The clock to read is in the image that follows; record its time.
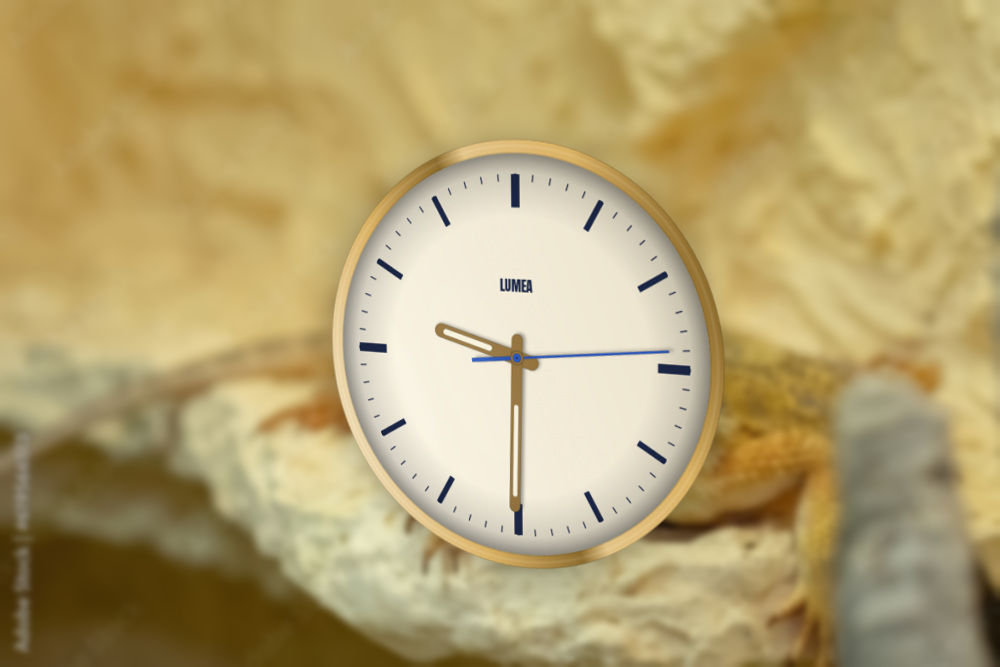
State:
9,30,14
